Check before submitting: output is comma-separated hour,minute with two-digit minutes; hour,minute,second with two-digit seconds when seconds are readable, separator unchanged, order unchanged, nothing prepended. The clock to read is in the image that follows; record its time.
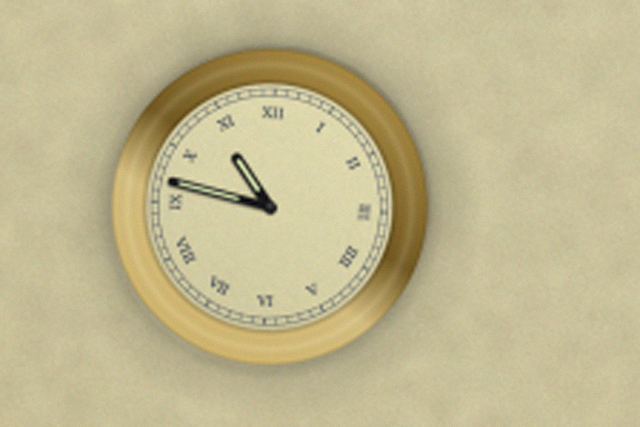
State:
10,47
